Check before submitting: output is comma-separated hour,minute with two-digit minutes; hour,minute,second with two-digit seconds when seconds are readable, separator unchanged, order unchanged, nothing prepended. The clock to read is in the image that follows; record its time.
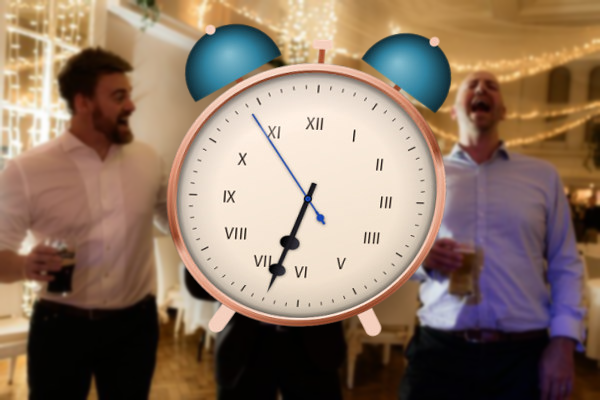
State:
6,32,54
